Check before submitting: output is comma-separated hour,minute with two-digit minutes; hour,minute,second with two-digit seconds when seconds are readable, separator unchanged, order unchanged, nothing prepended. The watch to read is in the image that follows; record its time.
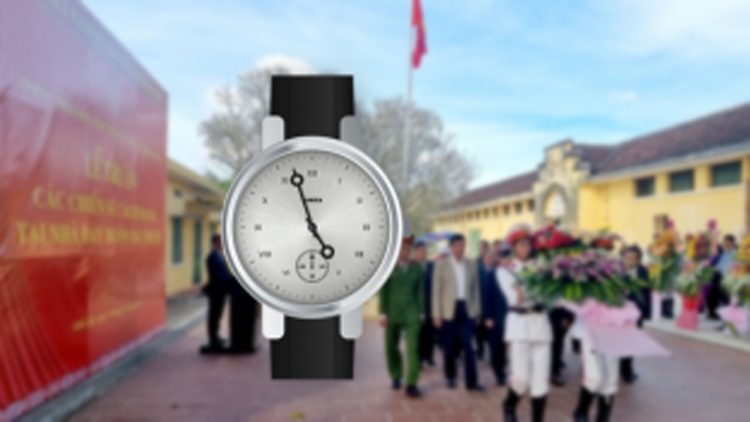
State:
4,57
